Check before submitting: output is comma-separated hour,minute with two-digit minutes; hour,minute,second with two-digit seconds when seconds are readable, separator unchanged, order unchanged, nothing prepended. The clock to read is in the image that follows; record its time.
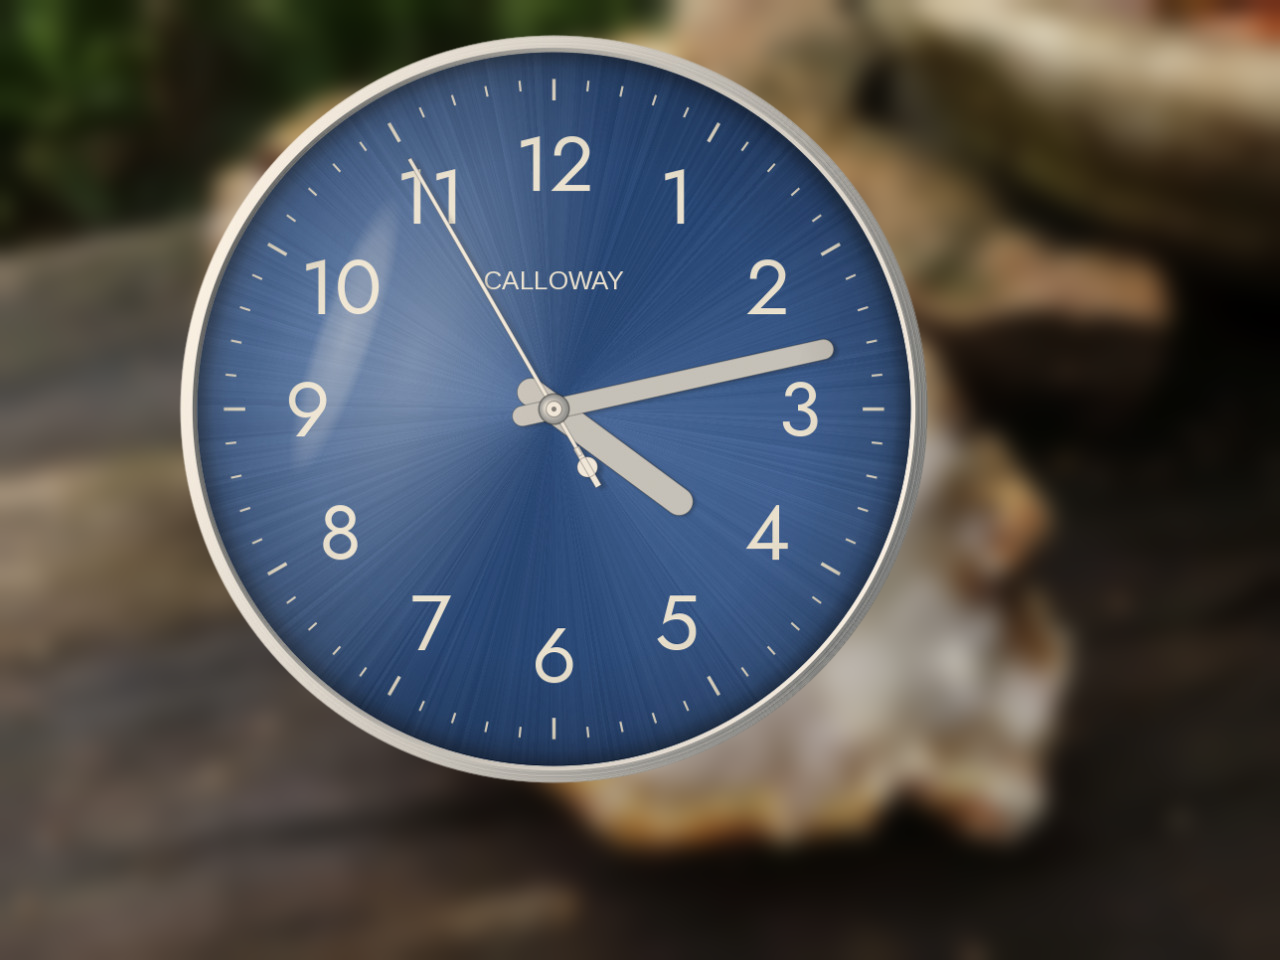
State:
4,12,55
